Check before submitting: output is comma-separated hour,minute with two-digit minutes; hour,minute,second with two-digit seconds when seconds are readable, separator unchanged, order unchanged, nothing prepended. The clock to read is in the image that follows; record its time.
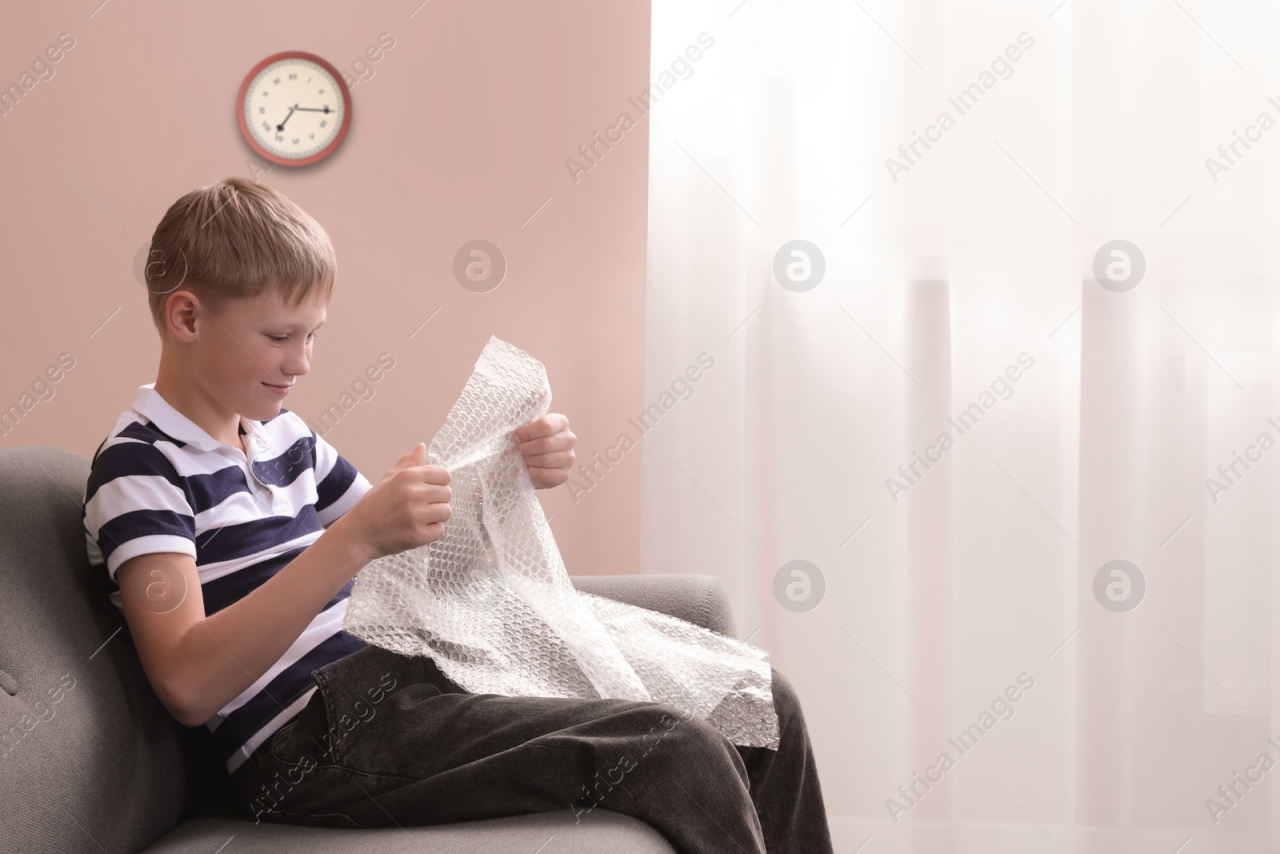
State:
7,16
